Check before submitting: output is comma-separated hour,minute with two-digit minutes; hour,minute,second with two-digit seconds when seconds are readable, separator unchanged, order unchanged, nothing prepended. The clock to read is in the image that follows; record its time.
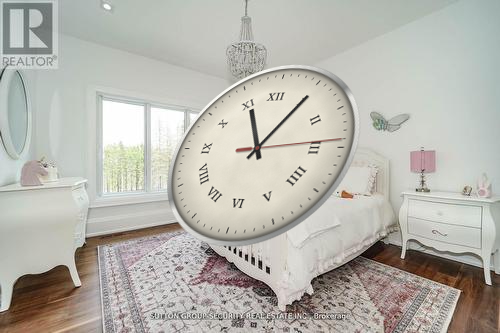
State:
11,05,14
